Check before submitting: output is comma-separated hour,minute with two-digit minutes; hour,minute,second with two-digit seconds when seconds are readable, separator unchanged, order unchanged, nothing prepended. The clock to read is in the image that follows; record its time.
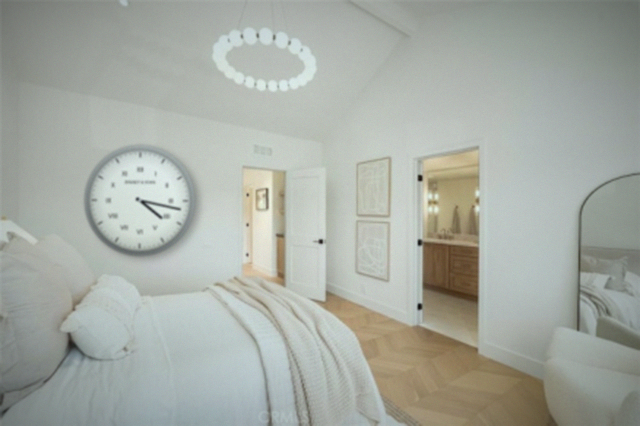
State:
4,17
